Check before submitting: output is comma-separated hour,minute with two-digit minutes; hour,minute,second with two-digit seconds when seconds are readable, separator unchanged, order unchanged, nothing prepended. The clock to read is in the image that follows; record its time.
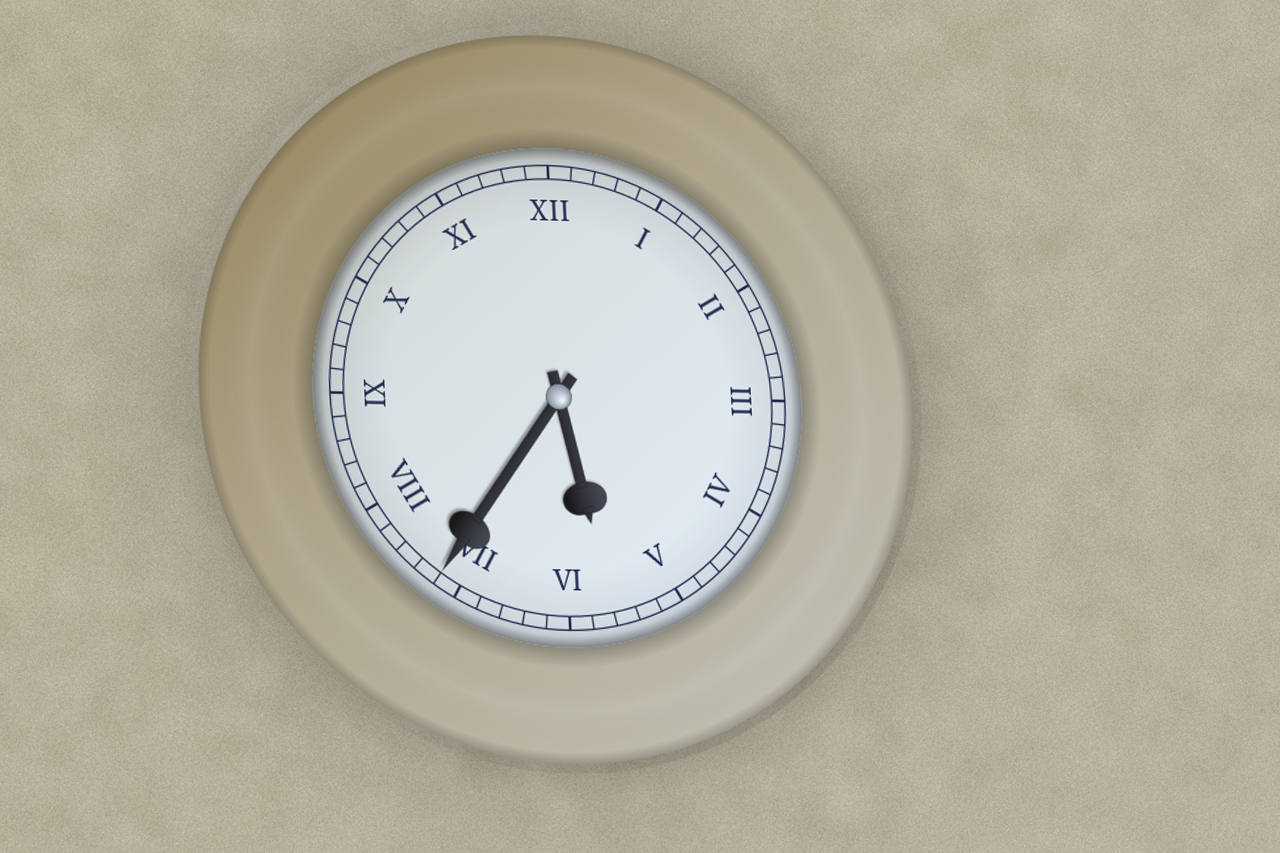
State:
5,36
